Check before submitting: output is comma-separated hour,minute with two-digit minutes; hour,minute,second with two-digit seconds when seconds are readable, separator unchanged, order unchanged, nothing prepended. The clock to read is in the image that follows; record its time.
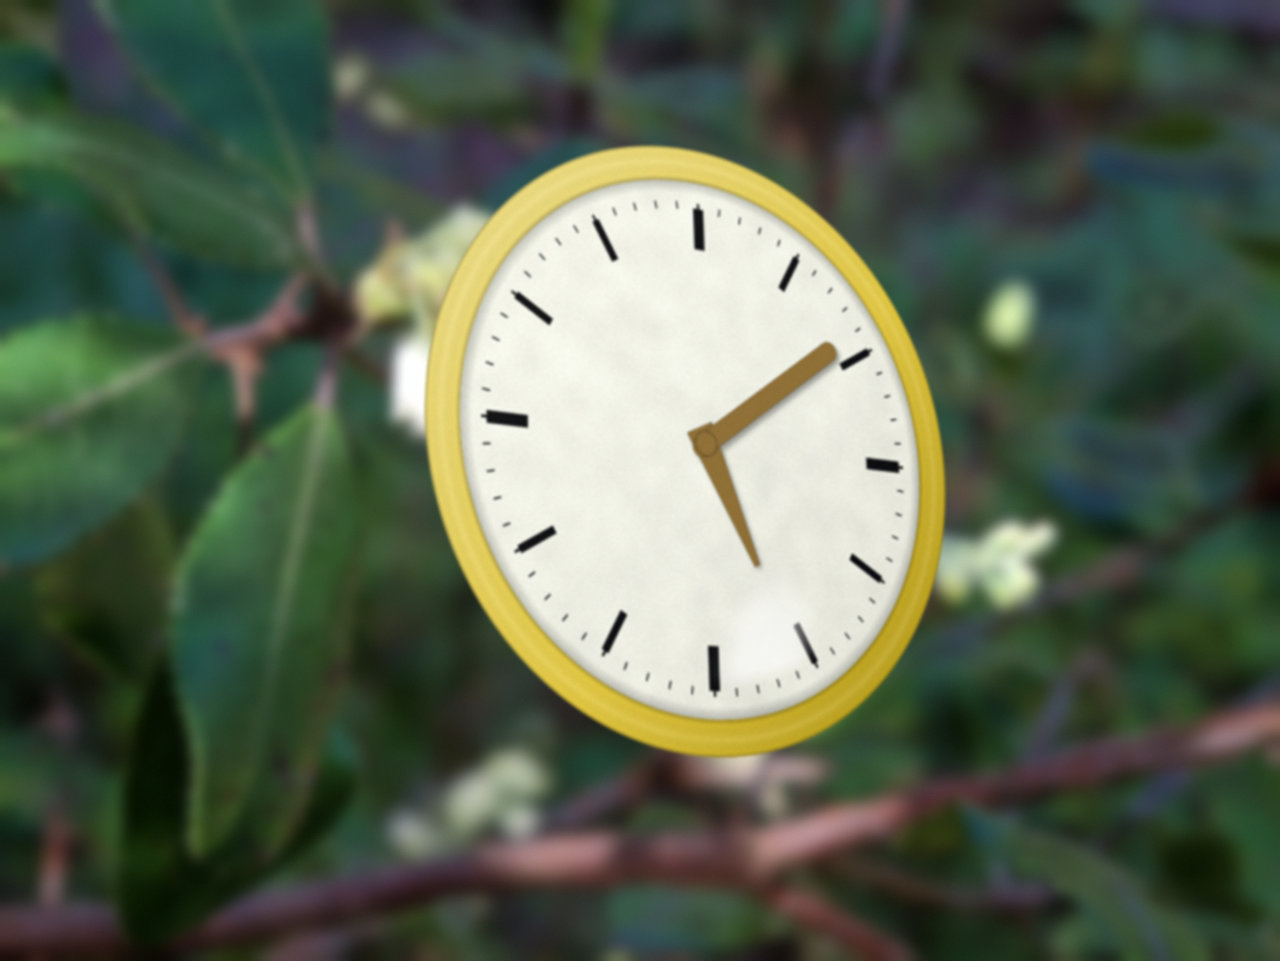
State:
5,09
